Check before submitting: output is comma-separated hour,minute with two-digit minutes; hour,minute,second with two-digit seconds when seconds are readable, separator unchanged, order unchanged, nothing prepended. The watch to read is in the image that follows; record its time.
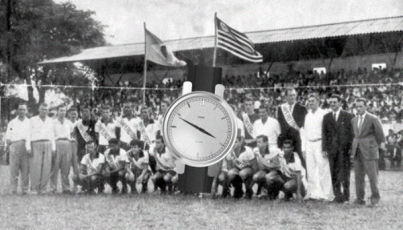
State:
3,49
